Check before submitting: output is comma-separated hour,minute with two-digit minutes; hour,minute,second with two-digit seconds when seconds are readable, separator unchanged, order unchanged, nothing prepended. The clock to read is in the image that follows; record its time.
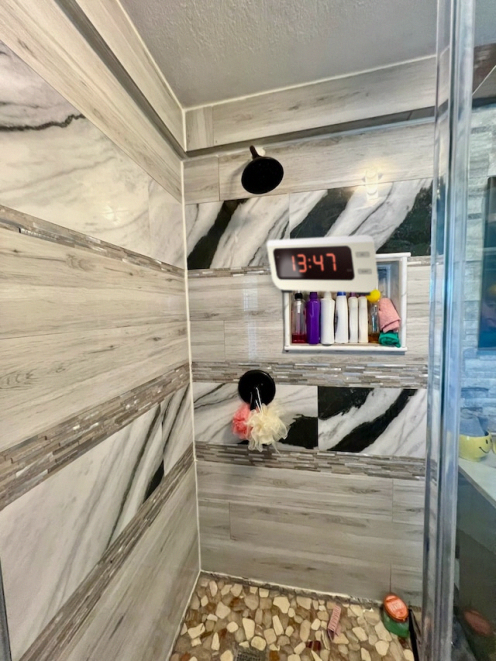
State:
13,47
